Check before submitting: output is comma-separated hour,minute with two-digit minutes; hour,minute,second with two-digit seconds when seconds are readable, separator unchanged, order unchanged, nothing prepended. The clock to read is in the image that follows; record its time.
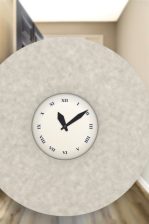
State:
11,09
